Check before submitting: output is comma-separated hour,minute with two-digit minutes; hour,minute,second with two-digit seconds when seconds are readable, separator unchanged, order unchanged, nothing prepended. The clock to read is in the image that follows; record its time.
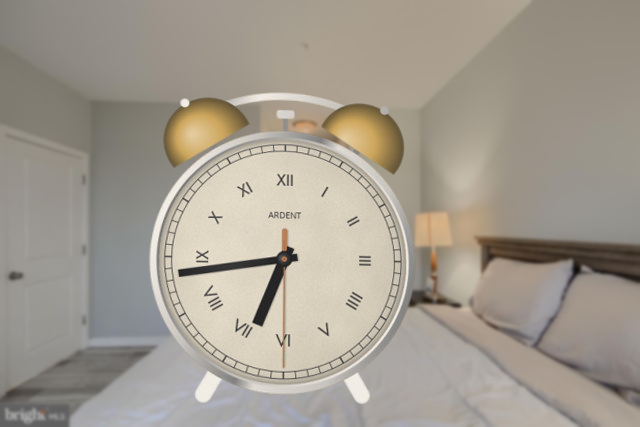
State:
6,43,30
